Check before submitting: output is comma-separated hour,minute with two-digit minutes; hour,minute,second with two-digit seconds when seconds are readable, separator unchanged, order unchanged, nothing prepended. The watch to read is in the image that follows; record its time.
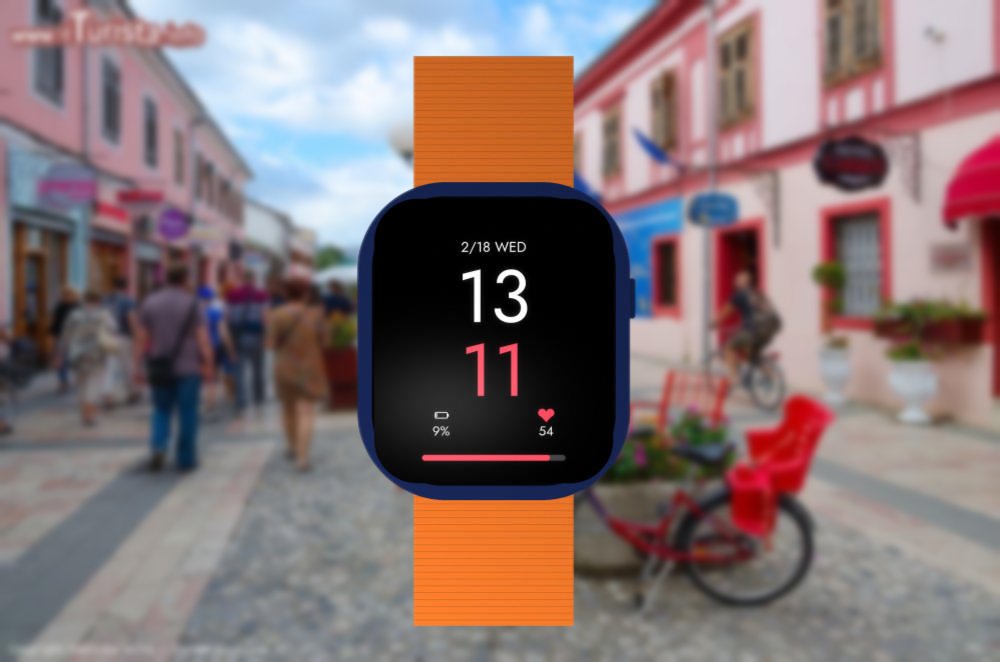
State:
13,11
